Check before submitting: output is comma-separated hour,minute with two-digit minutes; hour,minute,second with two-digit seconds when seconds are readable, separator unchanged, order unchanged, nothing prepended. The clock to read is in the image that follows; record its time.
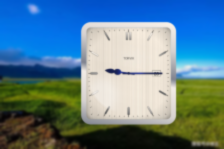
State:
9,15
